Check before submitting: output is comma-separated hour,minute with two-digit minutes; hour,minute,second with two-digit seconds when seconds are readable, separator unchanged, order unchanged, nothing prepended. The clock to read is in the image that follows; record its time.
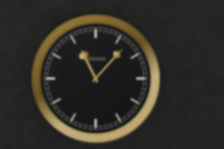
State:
11,07
